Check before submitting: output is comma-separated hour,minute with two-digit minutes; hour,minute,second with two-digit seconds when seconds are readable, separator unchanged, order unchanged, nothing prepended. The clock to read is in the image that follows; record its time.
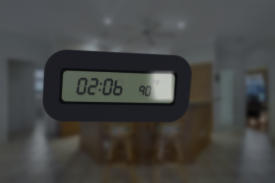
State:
2,06
